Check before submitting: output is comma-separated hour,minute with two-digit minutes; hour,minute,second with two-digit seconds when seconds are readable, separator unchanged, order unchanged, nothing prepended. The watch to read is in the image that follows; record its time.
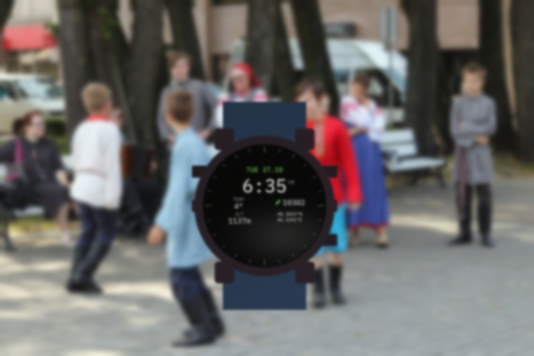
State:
6,35
